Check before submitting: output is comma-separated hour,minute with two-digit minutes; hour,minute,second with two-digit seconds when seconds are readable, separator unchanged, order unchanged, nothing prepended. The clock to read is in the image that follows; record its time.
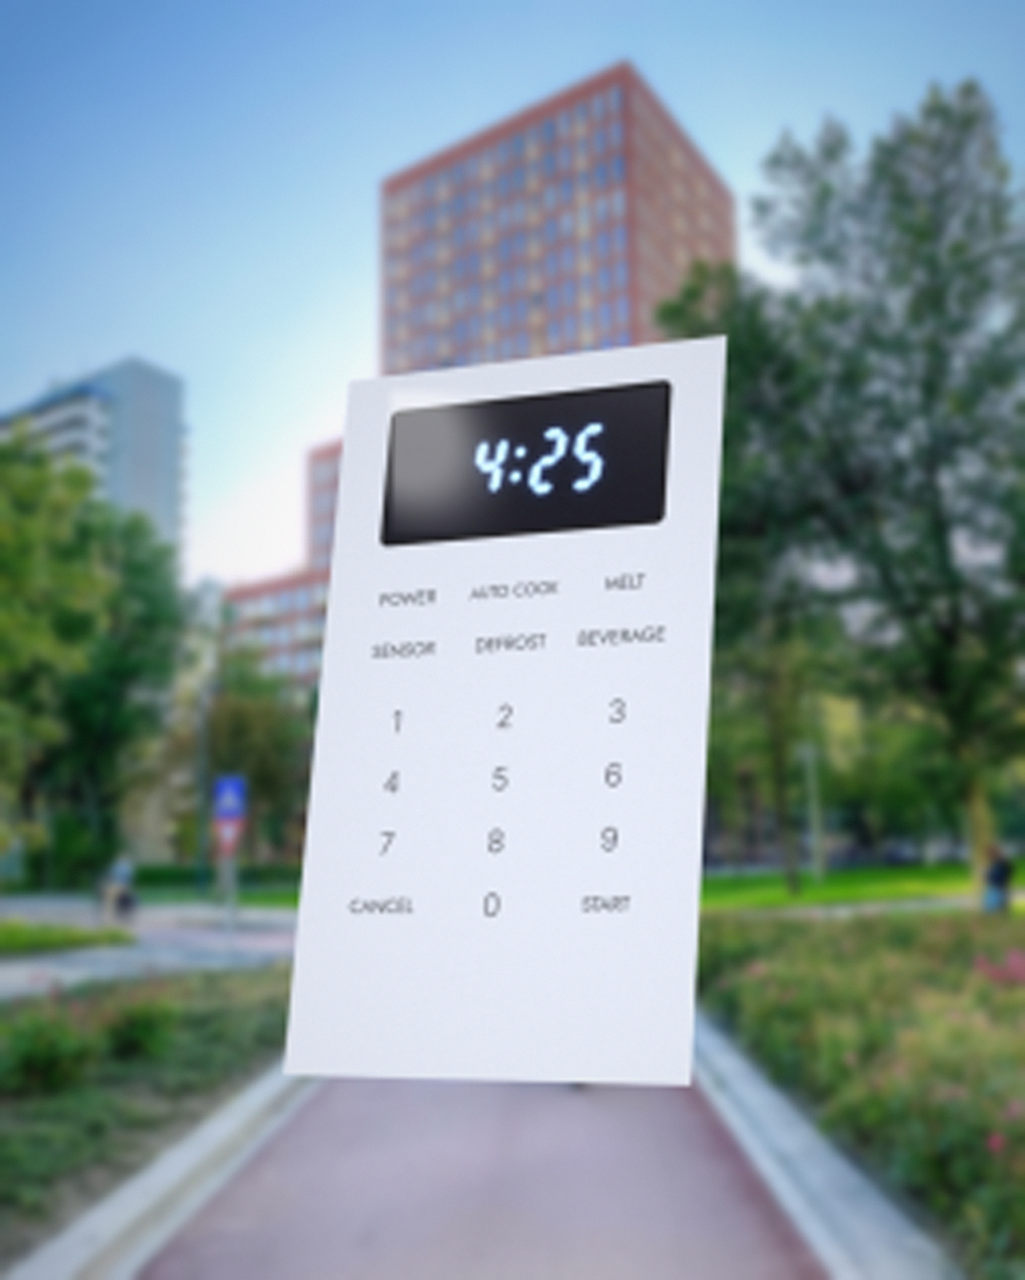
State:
4,25
